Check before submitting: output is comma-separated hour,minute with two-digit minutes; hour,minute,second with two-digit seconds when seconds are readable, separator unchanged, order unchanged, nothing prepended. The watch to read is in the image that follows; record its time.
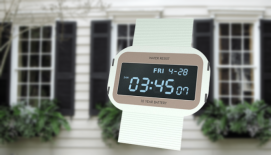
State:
3,45,07
